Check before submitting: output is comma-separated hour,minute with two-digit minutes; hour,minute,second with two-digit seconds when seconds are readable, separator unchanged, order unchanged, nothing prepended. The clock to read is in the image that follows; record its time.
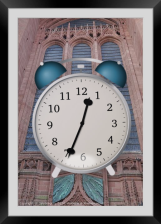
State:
12,34
